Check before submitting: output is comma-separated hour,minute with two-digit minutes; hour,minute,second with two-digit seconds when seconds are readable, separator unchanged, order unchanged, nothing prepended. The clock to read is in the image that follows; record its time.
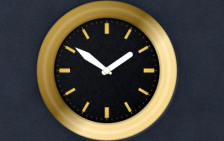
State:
1,51
